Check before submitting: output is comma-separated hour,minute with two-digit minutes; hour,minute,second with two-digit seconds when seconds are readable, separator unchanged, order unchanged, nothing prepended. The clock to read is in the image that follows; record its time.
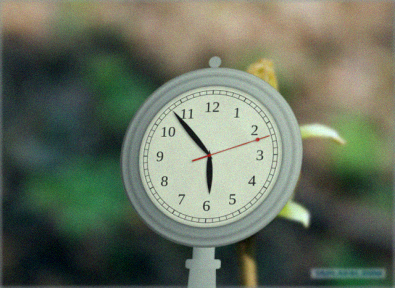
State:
5,53,12
